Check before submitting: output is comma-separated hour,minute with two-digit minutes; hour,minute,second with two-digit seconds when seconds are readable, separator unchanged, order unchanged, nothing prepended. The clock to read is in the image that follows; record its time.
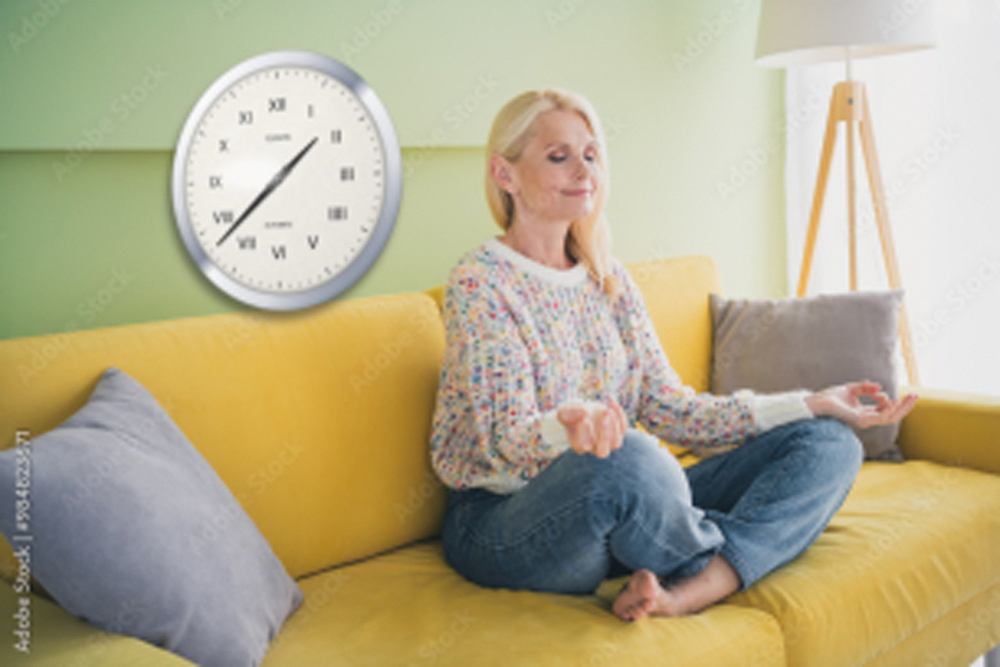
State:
1,38
